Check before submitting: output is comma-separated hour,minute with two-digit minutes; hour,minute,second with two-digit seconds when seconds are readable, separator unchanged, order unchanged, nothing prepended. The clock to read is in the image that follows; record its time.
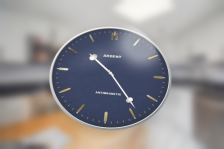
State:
10,24
